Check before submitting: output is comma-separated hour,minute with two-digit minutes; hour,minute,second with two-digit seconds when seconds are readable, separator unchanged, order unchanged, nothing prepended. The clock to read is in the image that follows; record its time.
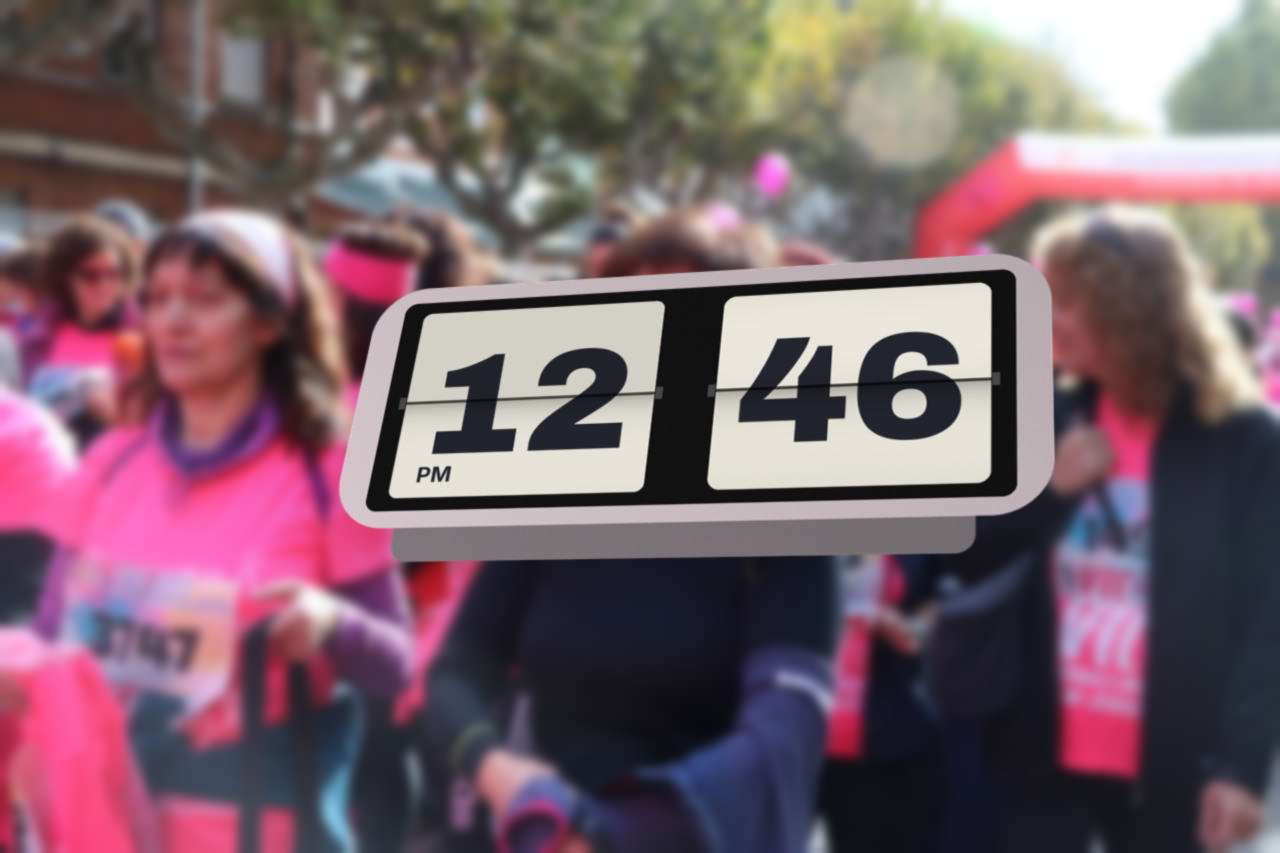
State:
12,46
